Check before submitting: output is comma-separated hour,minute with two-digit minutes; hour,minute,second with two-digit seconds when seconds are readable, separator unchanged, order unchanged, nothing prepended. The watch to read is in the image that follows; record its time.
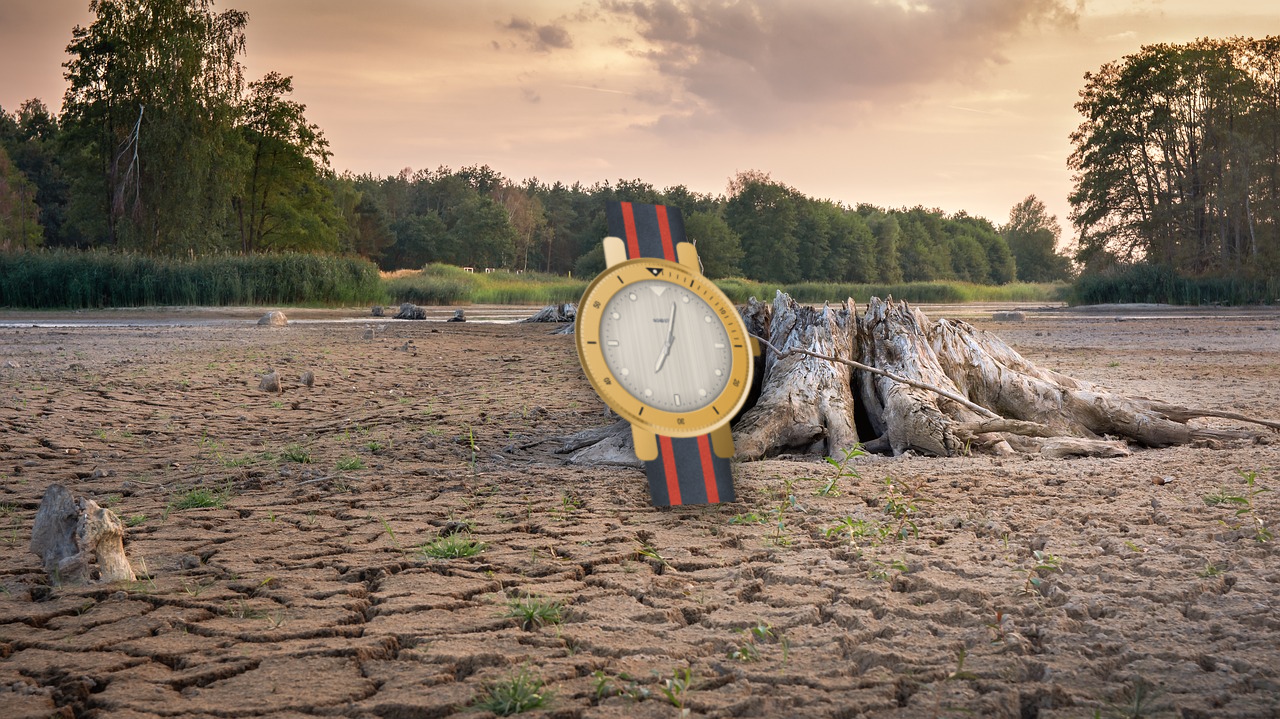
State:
7,03
